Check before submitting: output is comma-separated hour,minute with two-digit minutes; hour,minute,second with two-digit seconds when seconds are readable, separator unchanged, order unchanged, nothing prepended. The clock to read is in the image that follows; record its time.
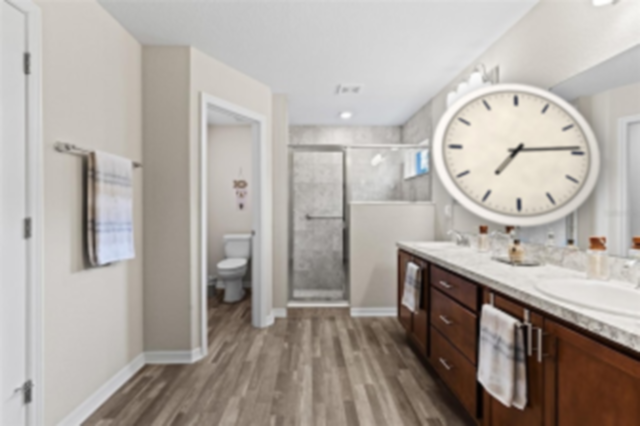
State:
7,14
